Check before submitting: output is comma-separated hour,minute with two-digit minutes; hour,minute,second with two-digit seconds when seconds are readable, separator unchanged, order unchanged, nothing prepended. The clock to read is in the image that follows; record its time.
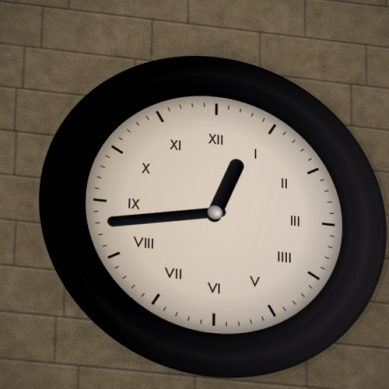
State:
12,43
